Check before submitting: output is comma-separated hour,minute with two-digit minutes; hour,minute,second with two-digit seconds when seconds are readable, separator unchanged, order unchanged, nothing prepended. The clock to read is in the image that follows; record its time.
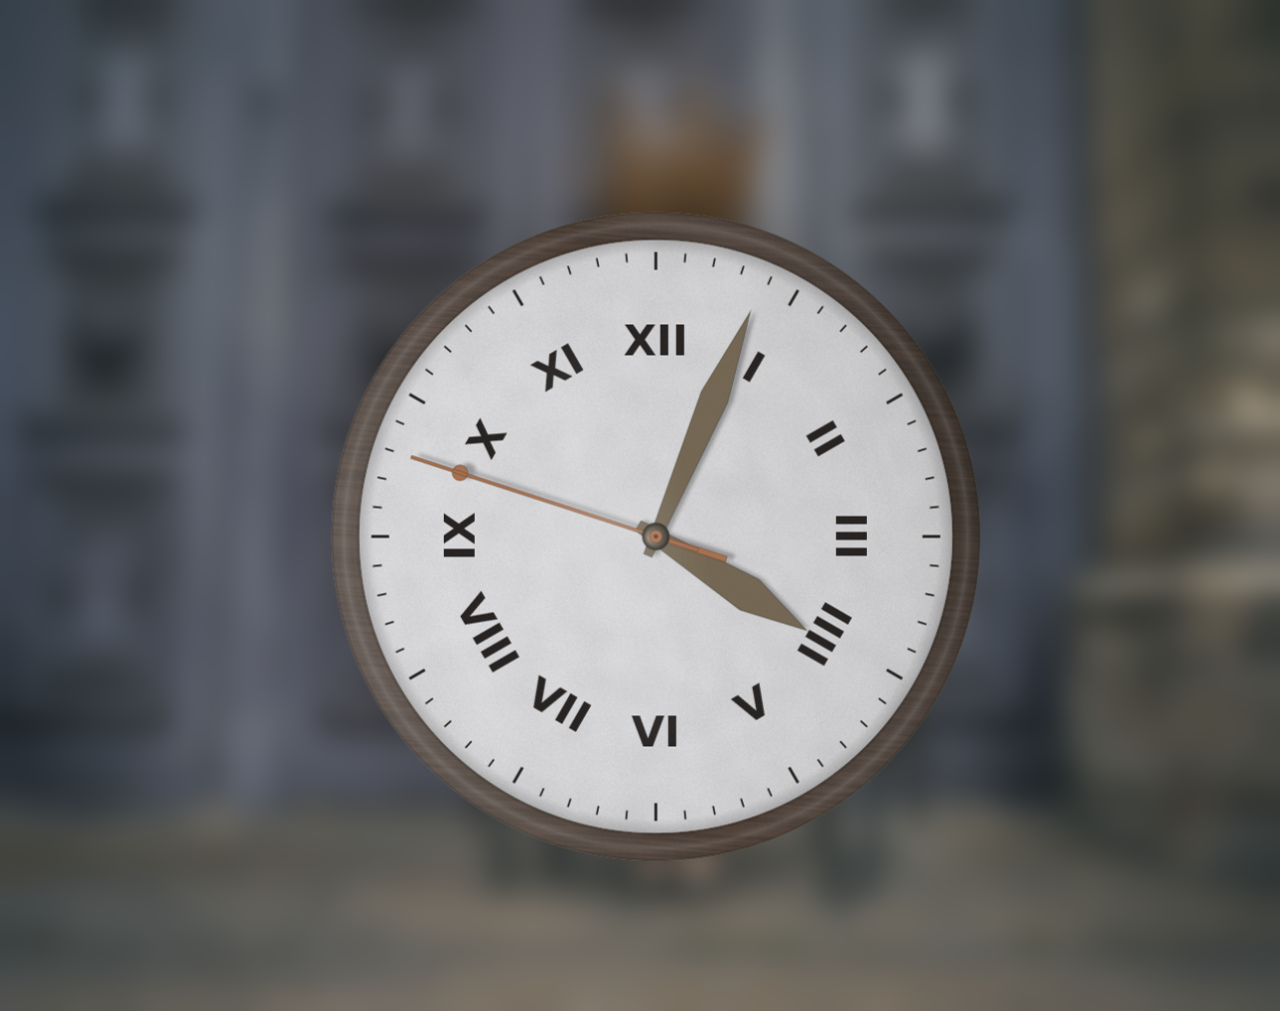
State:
4,03,48
